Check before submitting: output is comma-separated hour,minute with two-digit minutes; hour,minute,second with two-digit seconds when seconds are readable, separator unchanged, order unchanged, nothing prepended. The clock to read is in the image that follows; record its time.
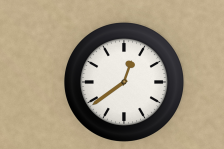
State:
12,39
